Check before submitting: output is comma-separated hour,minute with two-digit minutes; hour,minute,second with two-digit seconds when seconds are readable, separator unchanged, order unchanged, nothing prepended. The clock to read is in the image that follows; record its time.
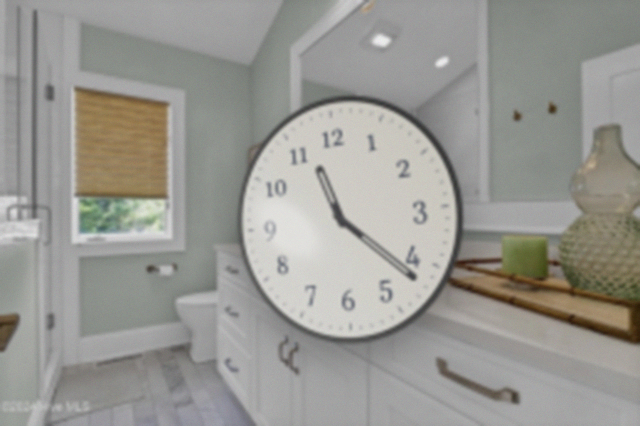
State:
11,22
